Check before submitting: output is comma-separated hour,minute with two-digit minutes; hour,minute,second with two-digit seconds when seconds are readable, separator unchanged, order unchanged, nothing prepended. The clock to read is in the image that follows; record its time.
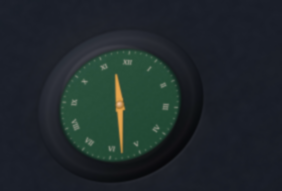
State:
11,28
